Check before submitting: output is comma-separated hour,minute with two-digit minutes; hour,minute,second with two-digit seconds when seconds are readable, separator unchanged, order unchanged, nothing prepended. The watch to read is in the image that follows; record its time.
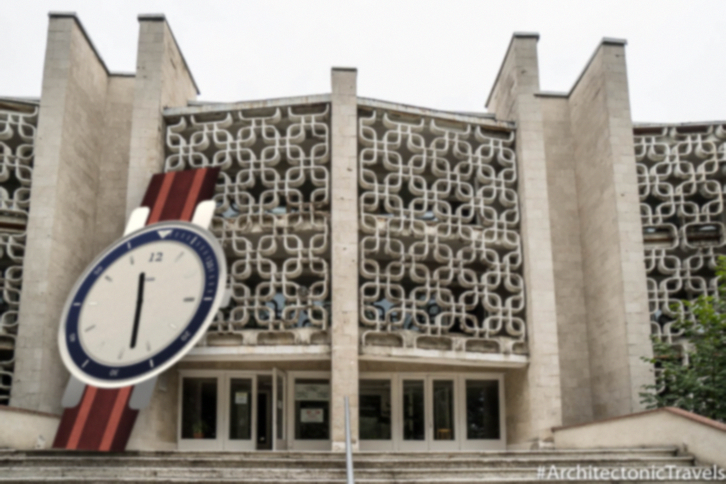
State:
11,28
